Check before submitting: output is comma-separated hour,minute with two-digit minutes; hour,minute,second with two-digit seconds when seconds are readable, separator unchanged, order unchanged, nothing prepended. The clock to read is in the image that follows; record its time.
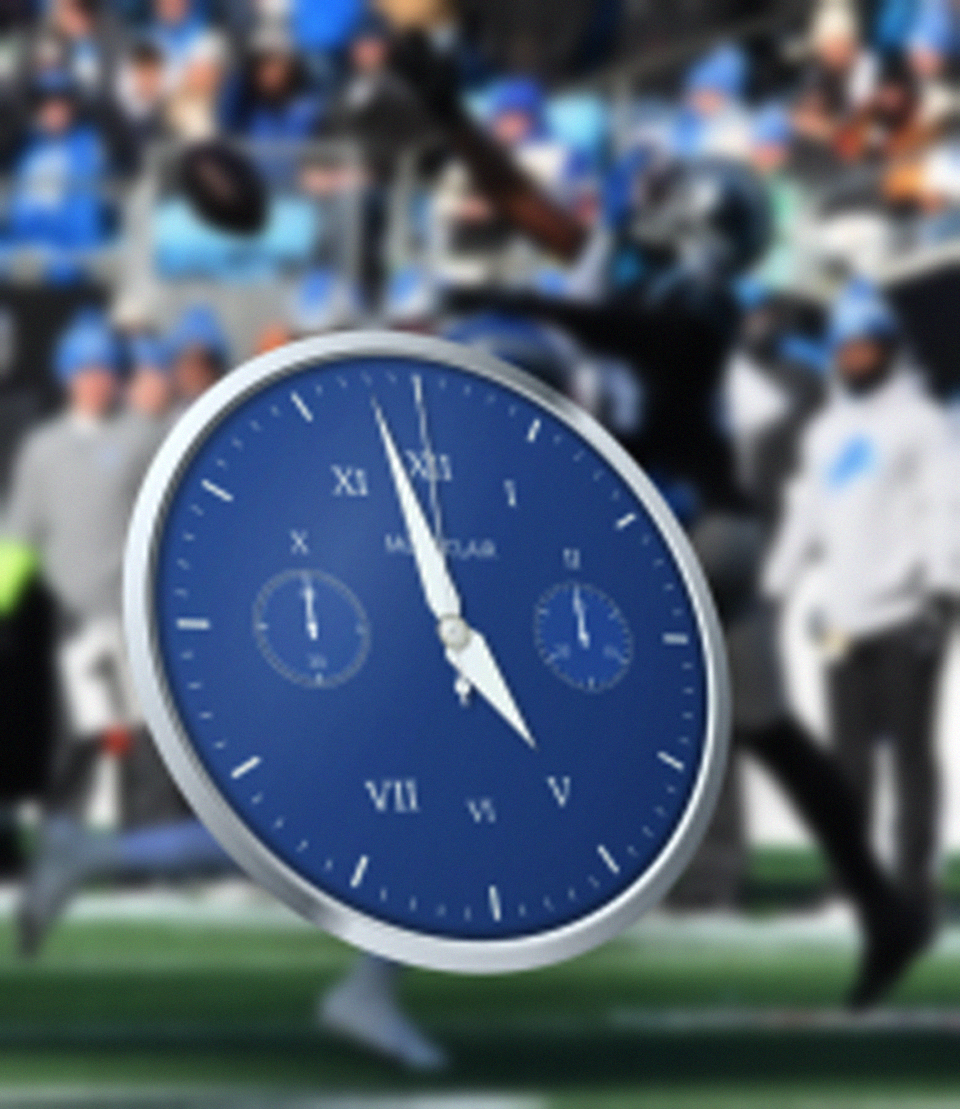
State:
4,58
